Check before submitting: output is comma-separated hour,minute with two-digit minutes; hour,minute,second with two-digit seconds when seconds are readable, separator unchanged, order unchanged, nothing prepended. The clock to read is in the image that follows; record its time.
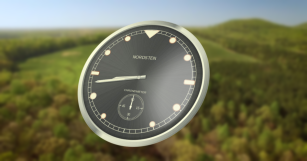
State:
8,43
